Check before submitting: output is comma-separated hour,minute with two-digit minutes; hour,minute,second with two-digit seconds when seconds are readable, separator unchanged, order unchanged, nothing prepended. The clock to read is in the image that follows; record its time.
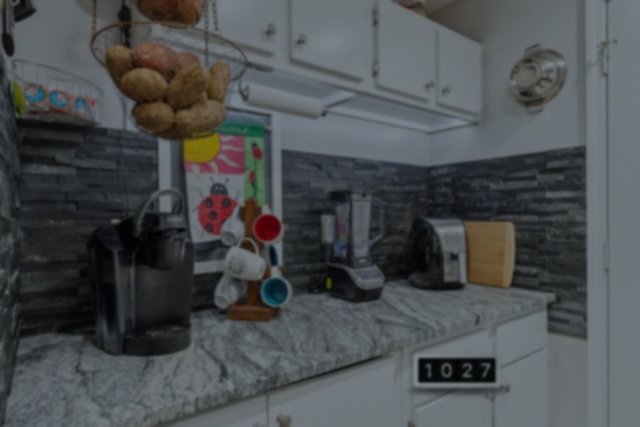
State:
10,27
